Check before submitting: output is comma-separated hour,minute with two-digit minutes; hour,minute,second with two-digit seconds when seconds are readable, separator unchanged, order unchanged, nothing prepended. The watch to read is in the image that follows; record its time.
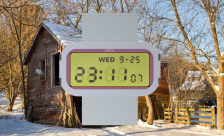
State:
23,11,07
